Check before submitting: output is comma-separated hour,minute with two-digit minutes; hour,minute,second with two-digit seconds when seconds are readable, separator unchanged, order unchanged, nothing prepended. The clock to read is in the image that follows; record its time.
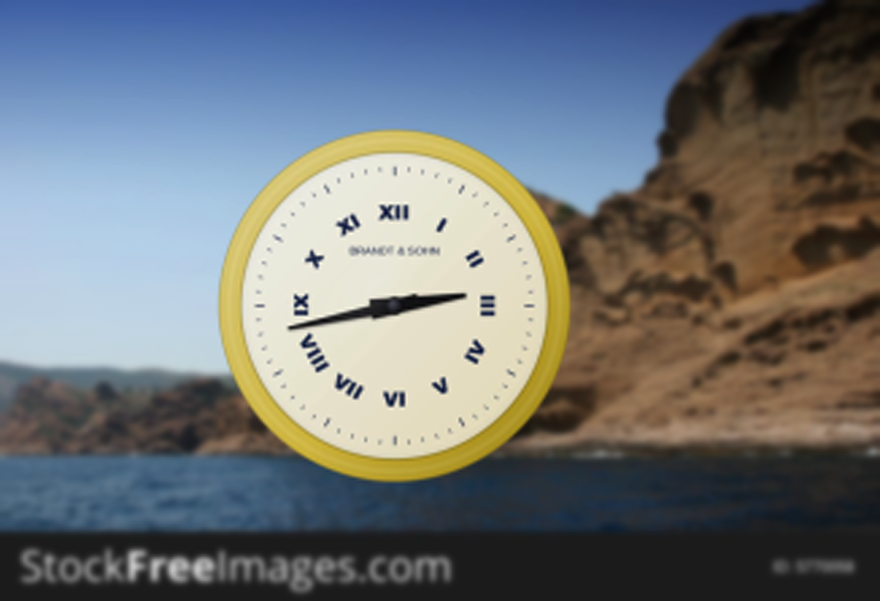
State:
2,43
